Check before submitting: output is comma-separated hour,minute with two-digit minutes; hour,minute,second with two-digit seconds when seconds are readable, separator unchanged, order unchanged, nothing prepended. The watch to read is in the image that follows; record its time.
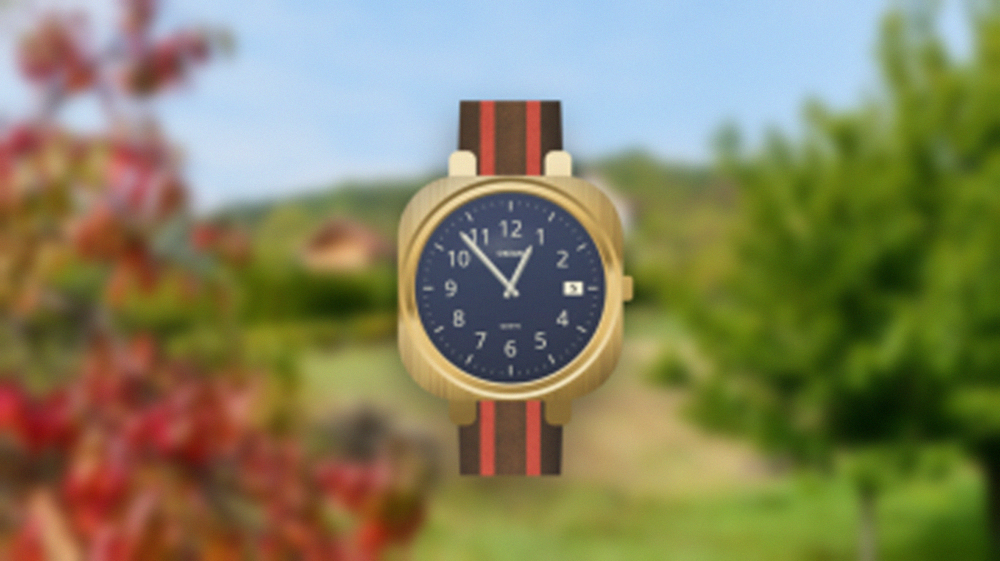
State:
12,53
